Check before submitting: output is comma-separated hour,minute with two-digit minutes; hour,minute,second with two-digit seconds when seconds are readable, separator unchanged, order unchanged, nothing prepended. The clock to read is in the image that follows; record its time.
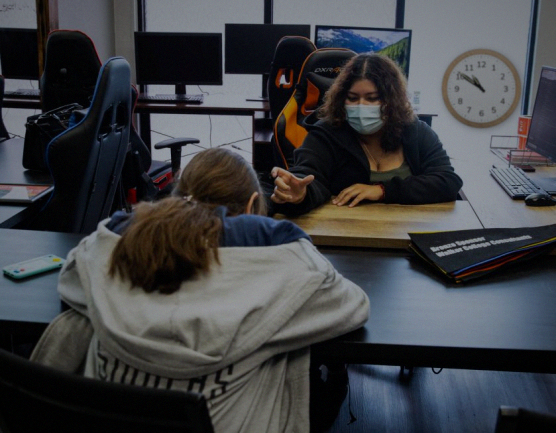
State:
10,51
